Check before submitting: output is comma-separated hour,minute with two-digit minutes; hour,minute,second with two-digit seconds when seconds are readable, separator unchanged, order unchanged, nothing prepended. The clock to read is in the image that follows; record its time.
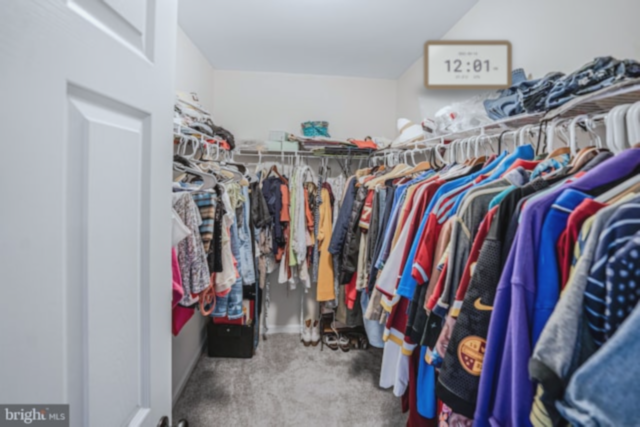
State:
12,01
